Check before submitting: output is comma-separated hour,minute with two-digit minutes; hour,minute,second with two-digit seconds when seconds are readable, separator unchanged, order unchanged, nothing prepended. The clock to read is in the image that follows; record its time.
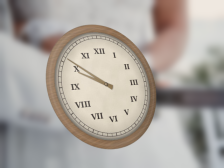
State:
9,51
